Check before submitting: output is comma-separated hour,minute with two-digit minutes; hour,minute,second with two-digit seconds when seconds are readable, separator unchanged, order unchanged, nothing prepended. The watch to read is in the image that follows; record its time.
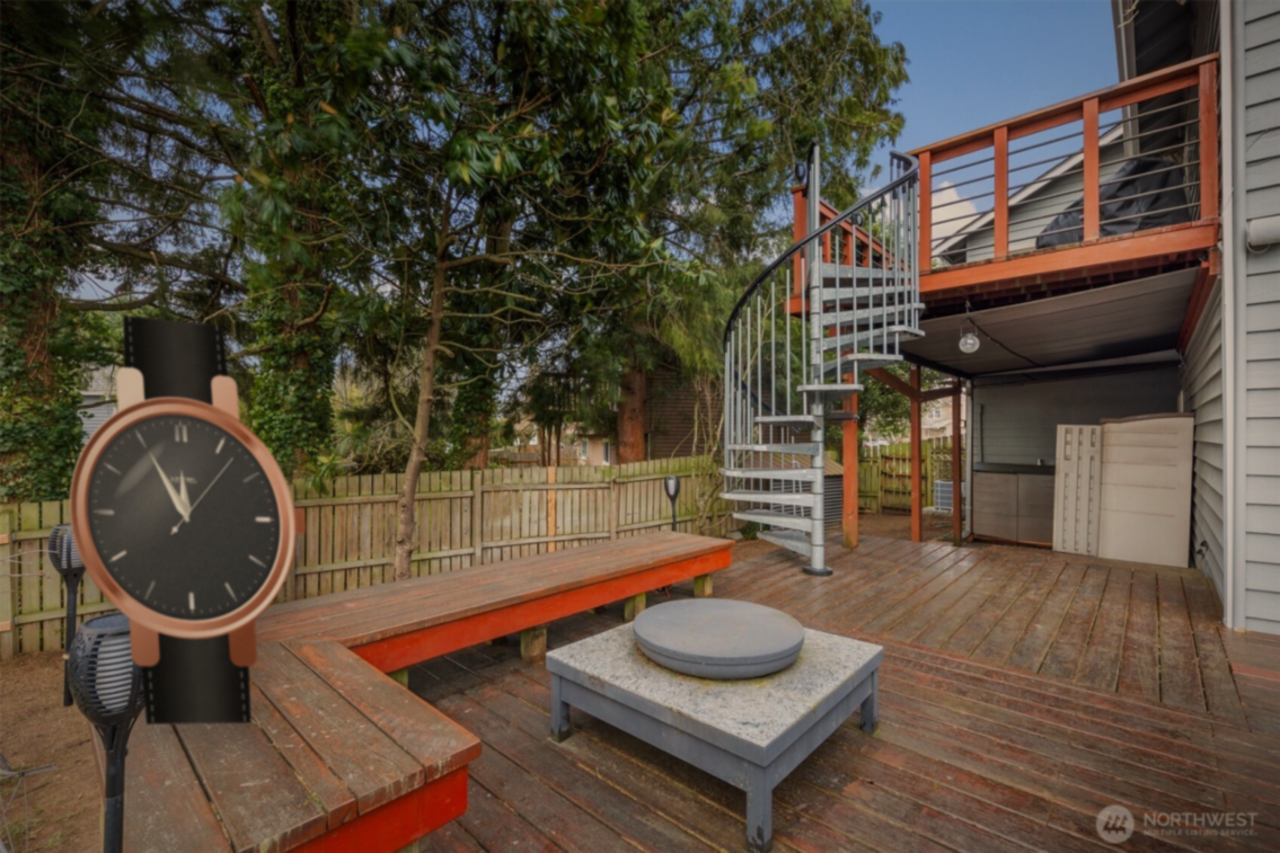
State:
11,55,07
